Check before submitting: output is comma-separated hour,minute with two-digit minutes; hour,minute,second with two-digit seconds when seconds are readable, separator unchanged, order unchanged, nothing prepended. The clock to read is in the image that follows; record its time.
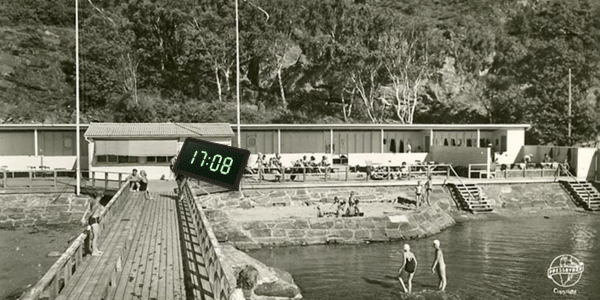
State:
17,08
